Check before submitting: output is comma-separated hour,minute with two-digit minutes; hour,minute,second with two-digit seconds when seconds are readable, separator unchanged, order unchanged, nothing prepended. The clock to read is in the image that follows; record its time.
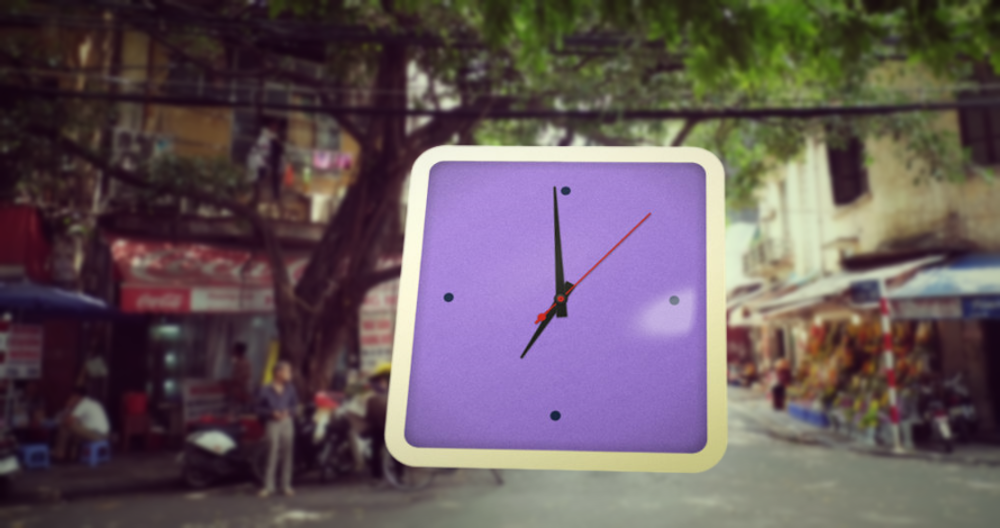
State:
6,59,07
